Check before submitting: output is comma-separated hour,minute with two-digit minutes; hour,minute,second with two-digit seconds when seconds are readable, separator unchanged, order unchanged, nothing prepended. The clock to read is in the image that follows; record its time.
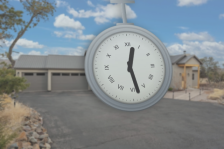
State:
12,28
